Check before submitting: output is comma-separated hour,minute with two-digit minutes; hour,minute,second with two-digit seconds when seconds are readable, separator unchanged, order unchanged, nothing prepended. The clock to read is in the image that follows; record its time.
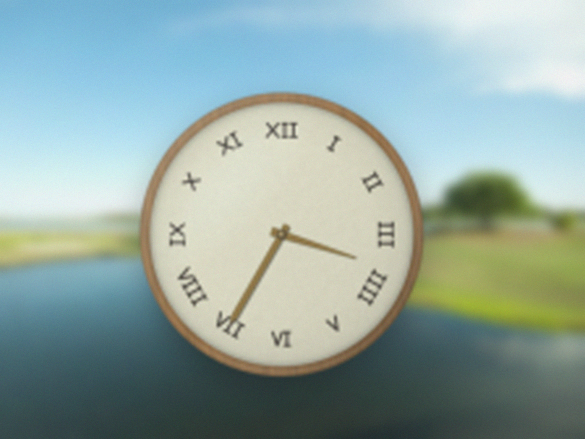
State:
3,35
